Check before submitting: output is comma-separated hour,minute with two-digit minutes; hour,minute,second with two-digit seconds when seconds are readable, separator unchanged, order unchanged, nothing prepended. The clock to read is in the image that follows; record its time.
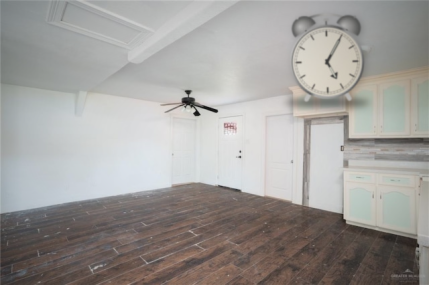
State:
5,05
